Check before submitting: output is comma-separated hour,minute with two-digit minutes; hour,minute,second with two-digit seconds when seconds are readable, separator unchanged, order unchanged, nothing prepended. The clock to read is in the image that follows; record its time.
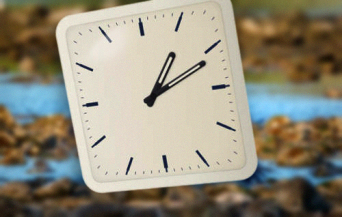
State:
1,11
